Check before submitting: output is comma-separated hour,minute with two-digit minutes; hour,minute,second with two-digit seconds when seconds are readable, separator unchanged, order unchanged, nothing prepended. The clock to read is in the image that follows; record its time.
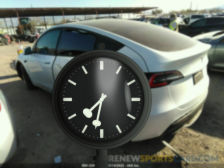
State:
7,32
